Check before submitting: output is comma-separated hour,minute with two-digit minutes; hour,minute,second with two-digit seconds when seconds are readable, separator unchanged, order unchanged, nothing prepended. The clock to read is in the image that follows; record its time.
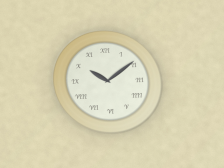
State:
10,09
